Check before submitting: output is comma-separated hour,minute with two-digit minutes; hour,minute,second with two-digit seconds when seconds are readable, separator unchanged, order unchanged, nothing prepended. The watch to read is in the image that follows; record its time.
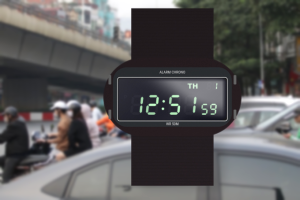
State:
12,51,59
